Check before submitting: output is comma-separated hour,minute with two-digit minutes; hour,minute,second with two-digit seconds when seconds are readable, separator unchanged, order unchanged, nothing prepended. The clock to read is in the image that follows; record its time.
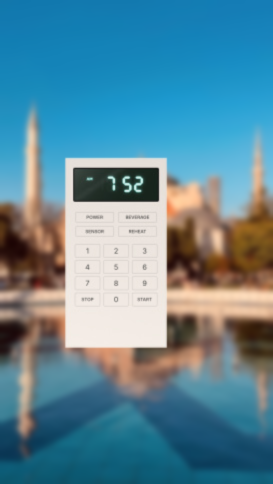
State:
7,52
